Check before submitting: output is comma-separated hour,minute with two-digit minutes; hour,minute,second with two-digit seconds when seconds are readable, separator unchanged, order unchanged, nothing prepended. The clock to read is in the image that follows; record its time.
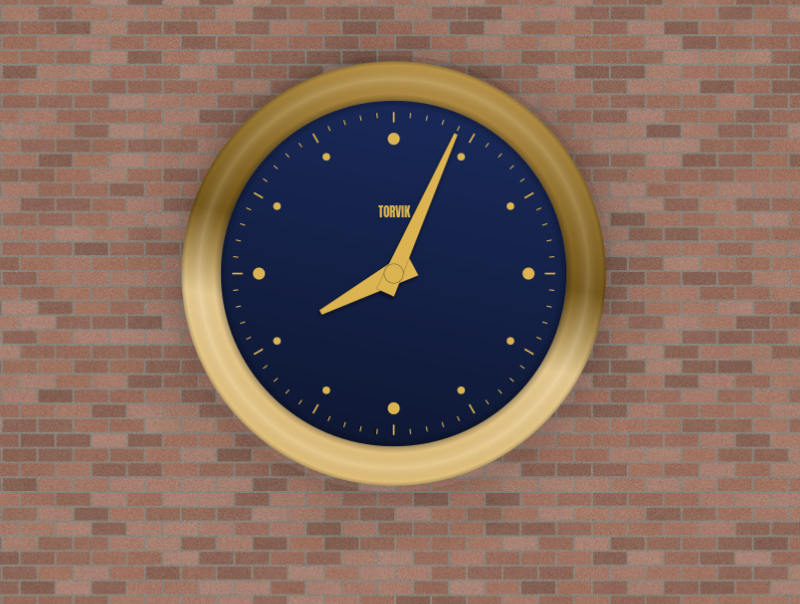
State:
8,04
